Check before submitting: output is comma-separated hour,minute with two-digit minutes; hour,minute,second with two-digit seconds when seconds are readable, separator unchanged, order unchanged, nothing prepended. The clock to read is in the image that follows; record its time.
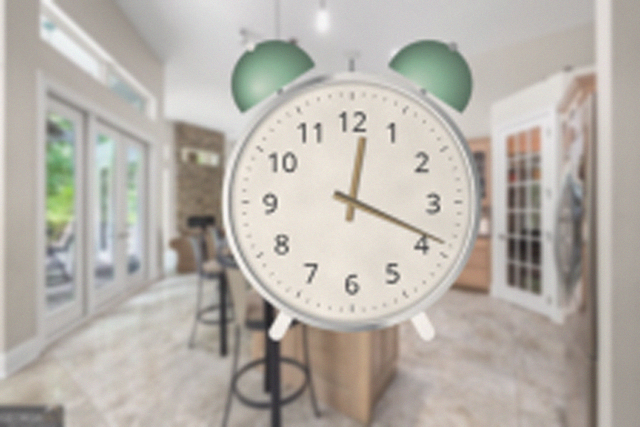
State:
12,19
